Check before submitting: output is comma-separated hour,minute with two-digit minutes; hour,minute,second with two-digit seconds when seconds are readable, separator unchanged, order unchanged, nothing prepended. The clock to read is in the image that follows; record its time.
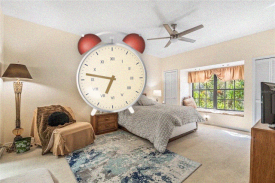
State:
6,47
